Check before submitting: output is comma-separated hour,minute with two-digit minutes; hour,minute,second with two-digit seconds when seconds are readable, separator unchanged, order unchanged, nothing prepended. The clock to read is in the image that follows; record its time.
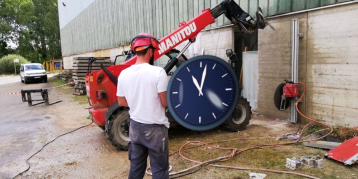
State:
11,02
